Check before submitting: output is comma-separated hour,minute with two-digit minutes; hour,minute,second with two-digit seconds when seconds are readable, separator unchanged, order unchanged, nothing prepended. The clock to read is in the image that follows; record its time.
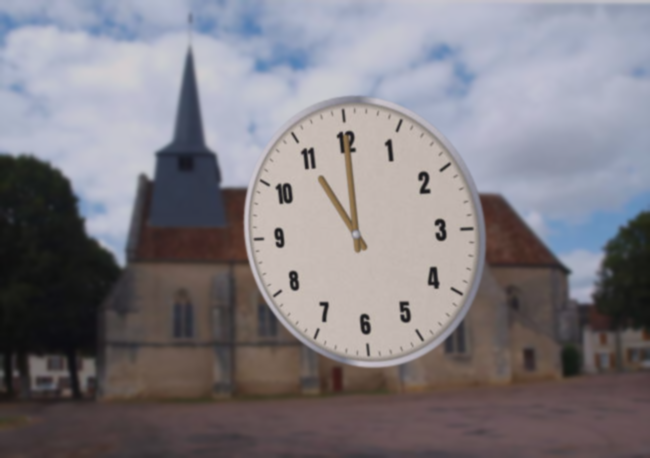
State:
11,00
